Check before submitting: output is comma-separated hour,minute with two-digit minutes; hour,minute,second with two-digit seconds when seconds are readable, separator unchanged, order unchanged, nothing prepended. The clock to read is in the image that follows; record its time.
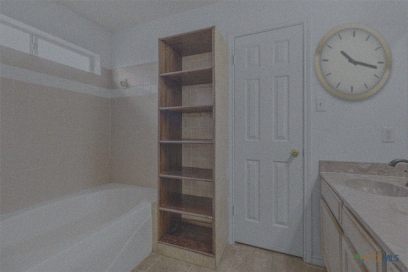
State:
10,17
